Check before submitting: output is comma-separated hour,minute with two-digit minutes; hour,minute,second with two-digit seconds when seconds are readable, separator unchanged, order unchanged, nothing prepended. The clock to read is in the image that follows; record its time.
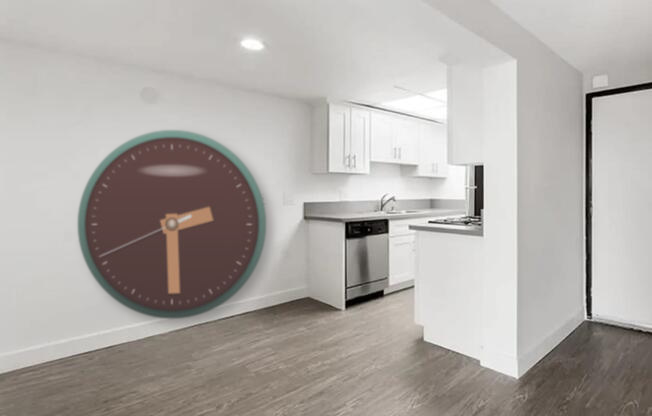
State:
2,29,41
